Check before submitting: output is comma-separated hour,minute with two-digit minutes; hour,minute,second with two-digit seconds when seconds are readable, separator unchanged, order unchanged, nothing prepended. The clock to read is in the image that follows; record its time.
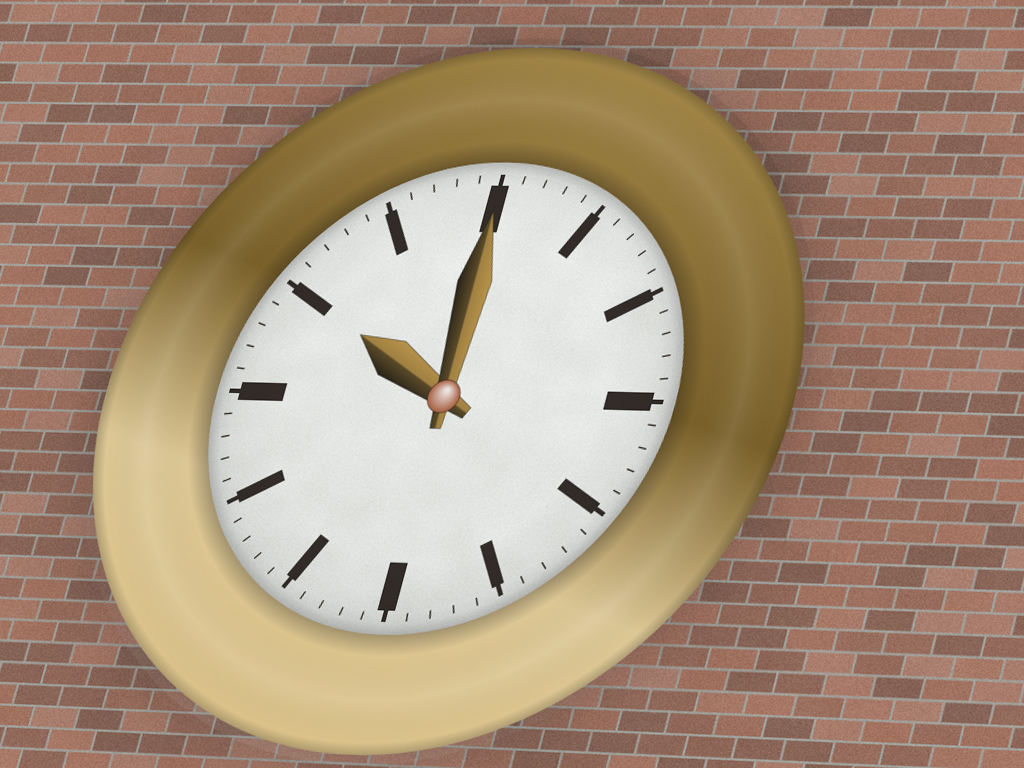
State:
10,00
